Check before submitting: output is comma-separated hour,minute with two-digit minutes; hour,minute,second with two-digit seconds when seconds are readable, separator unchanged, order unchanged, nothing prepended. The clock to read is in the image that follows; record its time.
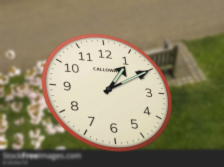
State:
1,10
